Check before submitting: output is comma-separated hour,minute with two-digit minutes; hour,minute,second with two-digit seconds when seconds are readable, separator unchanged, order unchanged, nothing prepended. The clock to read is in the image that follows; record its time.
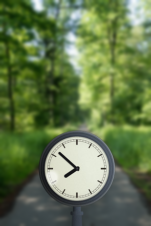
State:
7,52
